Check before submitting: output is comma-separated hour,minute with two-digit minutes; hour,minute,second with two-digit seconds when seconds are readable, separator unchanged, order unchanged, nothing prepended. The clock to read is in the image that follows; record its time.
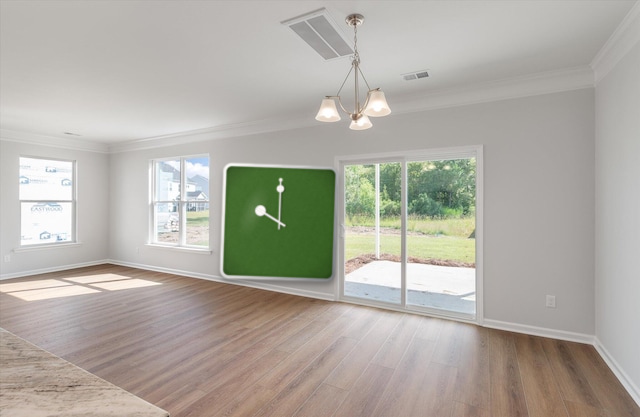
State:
10,00
